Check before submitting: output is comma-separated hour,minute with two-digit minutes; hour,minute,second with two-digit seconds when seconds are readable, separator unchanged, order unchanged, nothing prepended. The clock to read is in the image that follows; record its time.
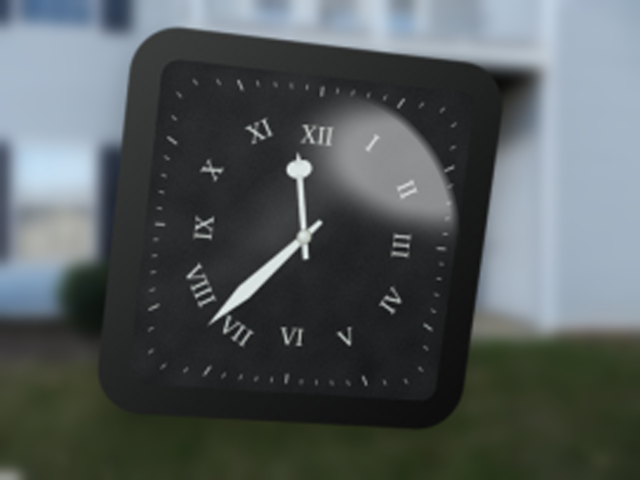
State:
11,37
